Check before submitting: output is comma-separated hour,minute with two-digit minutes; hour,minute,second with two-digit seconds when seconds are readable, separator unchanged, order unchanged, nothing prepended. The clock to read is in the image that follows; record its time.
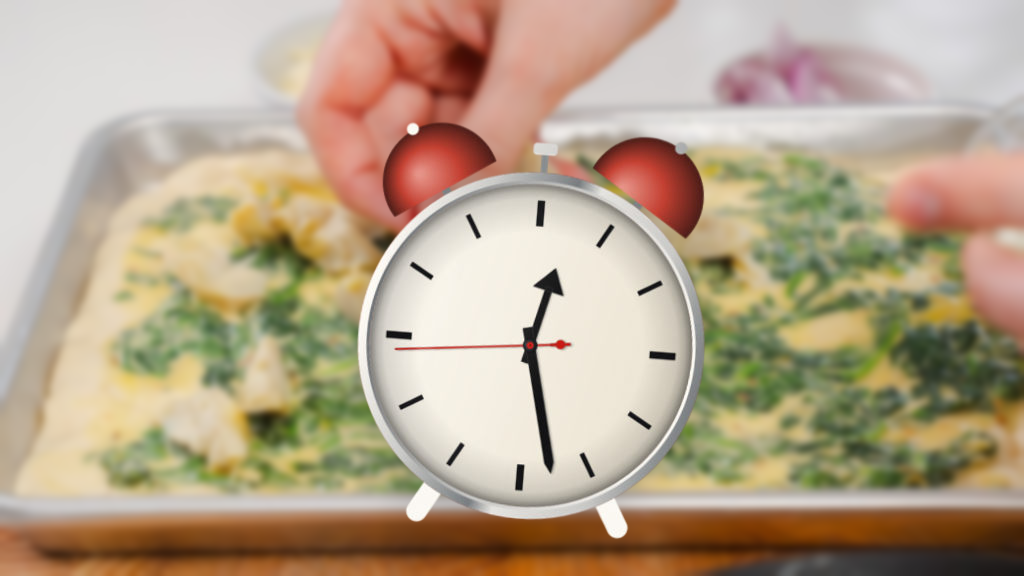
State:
12,27,44
